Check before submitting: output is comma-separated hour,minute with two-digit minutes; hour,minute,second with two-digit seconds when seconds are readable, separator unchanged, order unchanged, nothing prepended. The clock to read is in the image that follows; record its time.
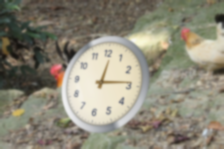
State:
12,14
